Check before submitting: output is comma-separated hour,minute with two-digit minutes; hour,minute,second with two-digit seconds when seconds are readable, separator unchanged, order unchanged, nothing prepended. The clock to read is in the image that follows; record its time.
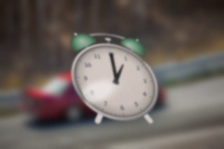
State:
1,00
